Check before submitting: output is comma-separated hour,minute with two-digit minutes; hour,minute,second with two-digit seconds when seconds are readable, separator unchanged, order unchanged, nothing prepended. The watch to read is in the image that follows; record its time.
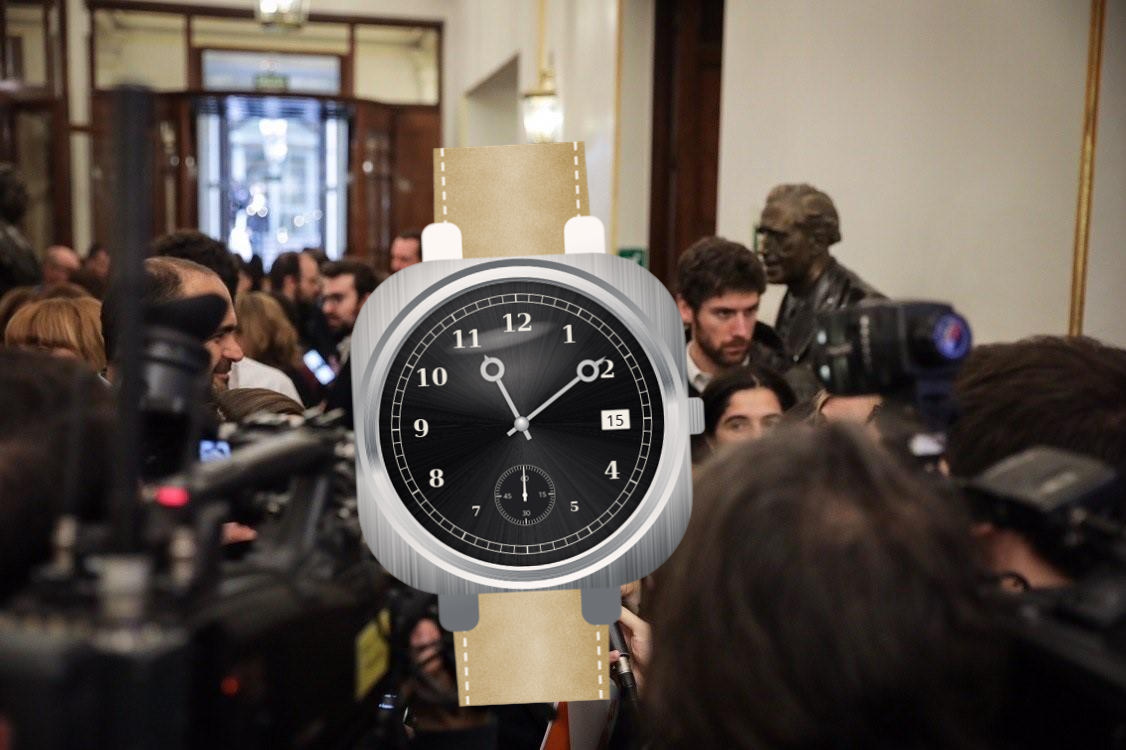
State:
11,09
